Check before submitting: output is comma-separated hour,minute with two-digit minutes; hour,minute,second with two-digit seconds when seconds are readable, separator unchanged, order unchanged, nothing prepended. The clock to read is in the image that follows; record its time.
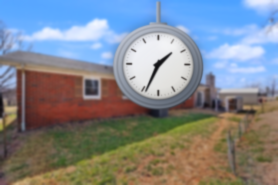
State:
1,34
